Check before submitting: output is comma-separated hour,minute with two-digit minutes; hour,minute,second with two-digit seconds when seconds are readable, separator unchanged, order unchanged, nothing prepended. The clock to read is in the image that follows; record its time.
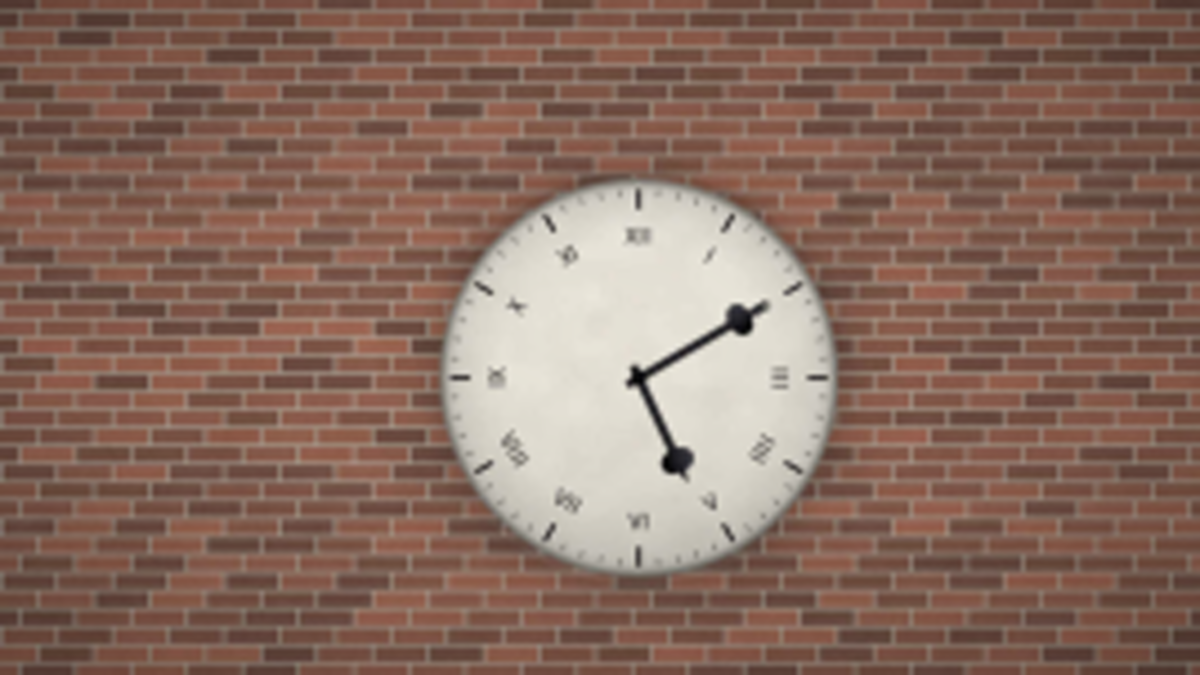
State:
5,10
